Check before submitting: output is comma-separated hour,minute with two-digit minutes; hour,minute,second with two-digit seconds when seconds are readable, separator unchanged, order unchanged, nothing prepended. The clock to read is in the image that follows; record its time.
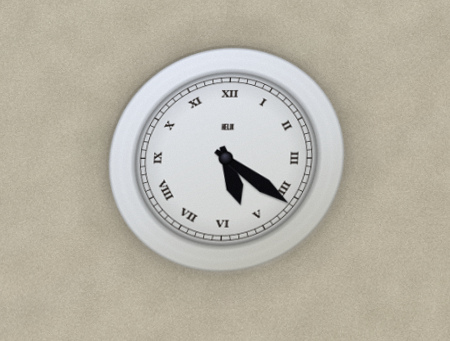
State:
5,21
